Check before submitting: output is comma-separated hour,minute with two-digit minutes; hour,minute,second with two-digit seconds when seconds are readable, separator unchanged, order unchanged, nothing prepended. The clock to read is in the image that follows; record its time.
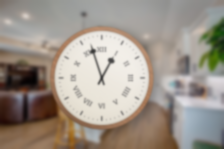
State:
12,57
